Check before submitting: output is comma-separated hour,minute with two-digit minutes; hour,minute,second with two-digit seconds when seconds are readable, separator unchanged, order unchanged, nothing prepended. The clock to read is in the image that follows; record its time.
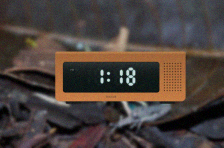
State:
1,18
